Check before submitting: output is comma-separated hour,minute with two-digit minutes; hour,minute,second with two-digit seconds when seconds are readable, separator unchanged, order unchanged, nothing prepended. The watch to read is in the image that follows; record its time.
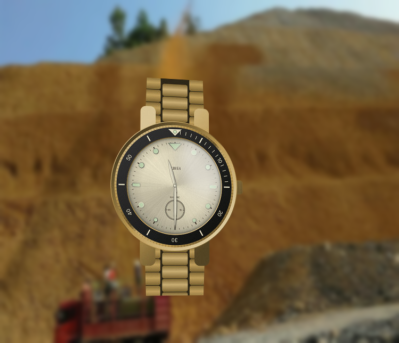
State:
11,30
